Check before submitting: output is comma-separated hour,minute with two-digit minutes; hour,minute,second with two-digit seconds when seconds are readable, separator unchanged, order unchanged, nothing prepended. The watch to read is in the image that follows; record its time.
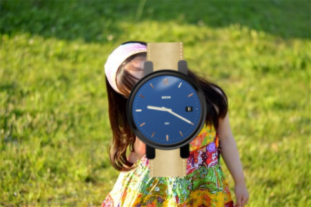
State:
9,20
